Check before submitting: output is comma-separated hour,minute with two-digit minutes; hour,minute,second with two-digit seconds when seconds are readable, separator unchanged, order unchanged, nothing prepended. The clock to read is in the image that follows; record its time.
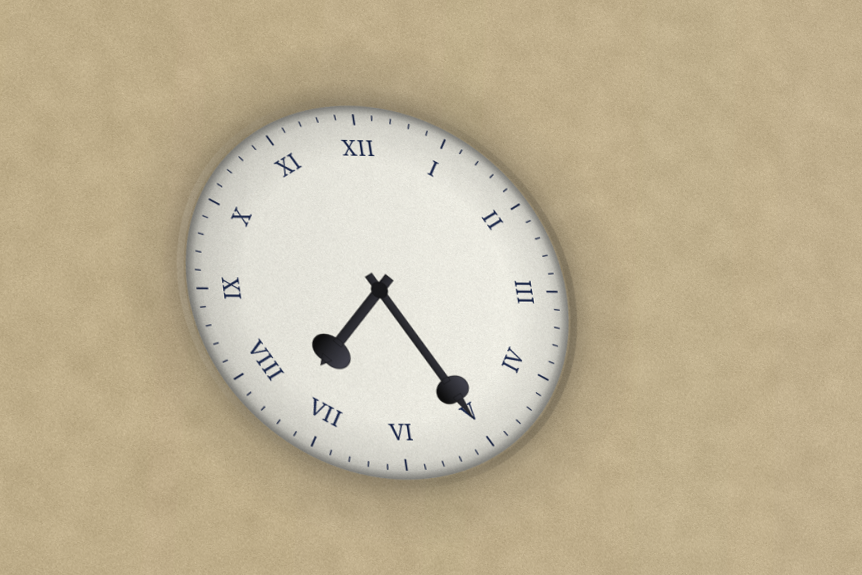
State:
7,25
